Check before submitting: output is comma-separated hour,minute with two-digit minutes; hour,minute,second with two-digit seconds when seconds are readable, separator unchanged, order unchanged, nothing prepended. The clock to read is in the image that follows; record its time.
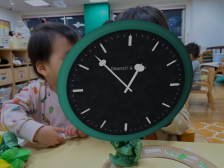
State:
12,53
